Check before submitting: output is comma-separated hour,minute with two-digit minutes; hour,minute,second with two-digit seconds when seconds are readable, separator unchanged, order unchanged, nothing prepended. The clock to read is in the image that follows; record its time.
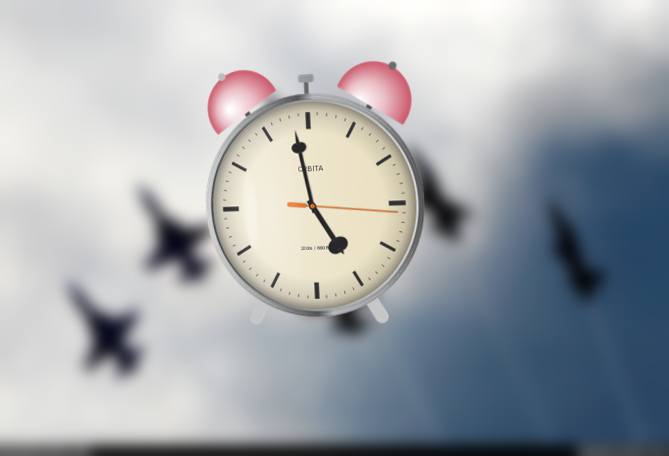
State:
4,58,16
